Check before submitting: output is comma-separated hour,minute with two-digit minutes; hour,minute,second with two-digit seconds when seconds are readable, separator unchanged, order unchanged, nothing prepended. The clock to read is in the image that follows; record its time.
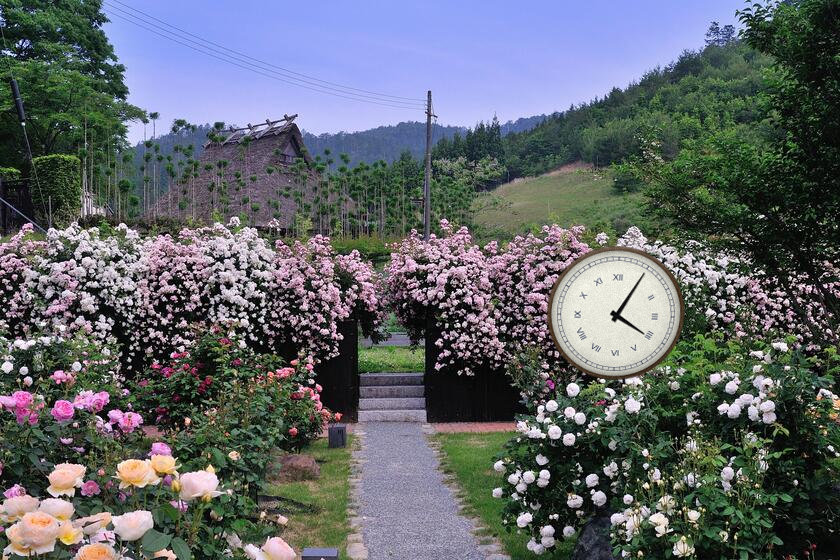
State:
4,05
